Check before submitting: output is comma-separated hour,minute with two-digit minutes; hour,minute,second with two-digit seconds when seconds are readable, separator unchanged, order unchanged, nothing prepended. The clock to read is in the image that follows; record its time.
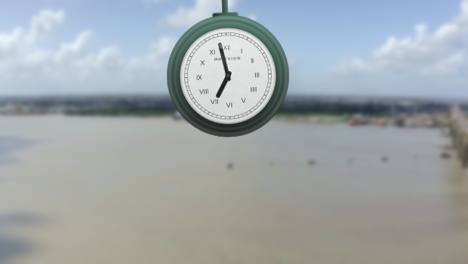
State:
6,58
